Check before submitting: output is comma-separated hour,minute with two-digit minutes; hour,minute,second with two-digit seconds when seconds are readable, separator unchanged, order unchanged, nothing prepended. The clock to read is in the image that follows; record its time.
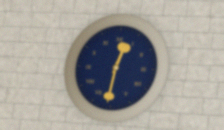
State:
12,31
